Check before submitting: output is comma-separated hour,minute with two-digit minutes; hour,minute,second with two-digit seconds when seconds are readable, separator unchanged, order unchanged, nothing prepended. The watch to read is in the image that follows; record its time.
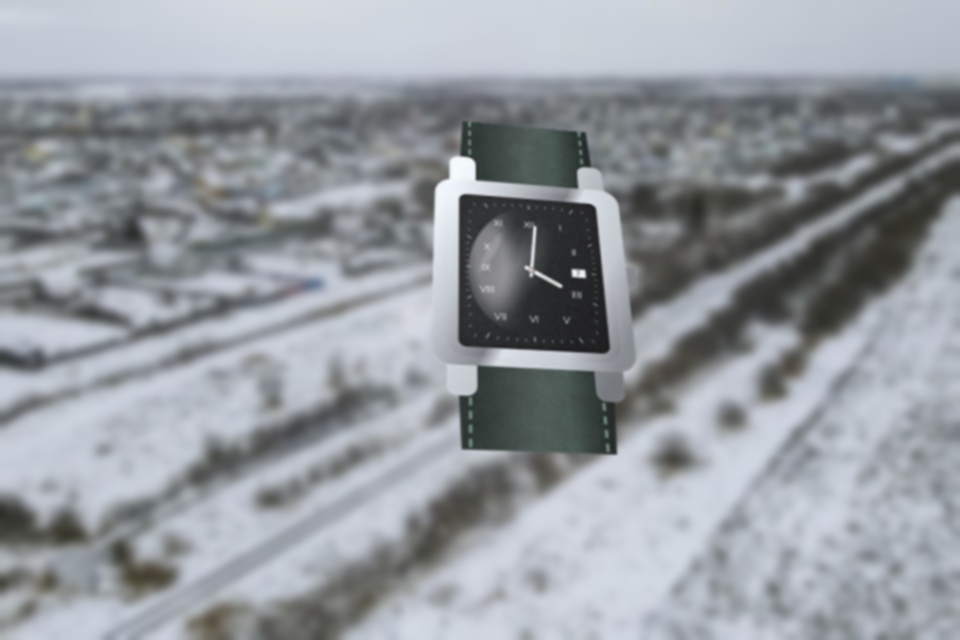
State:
4,01
